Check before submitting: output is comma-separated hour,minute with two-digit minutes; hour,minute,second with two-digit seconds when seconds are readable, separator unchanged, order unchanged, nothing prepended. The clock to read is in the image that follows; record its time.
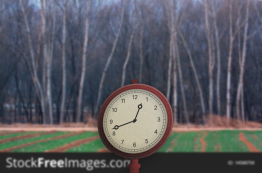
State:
12,42
